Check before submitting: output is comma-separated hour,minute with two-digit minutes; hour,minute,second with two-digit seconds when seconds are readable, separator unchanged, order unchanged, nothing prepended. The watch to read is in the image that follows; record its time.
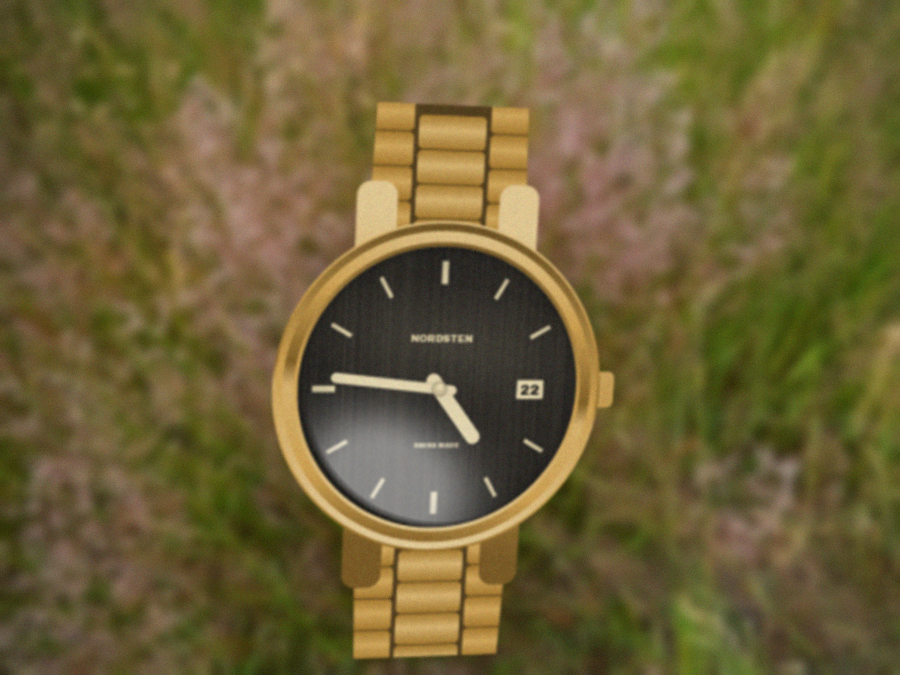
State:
4,46
